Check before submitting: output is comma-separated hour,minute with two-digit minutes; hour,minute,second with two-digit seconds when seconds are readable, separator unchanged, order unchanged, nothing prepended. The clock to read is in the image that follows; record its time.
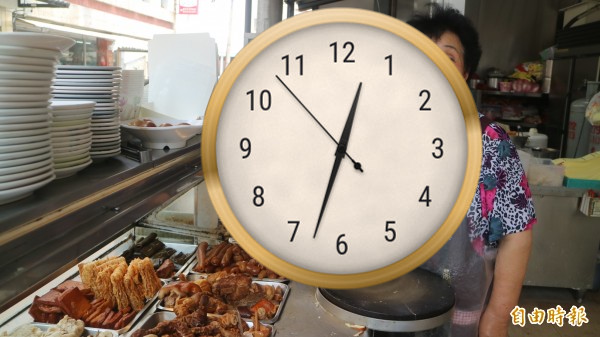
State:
12,32,53
